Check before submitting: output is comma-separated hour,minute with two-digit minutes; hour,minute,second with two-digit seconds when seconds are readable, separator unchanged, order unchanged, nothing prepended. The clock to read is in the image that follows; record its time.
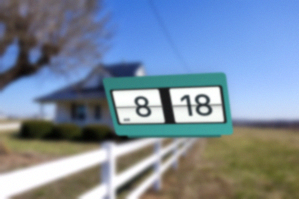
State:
8,18
